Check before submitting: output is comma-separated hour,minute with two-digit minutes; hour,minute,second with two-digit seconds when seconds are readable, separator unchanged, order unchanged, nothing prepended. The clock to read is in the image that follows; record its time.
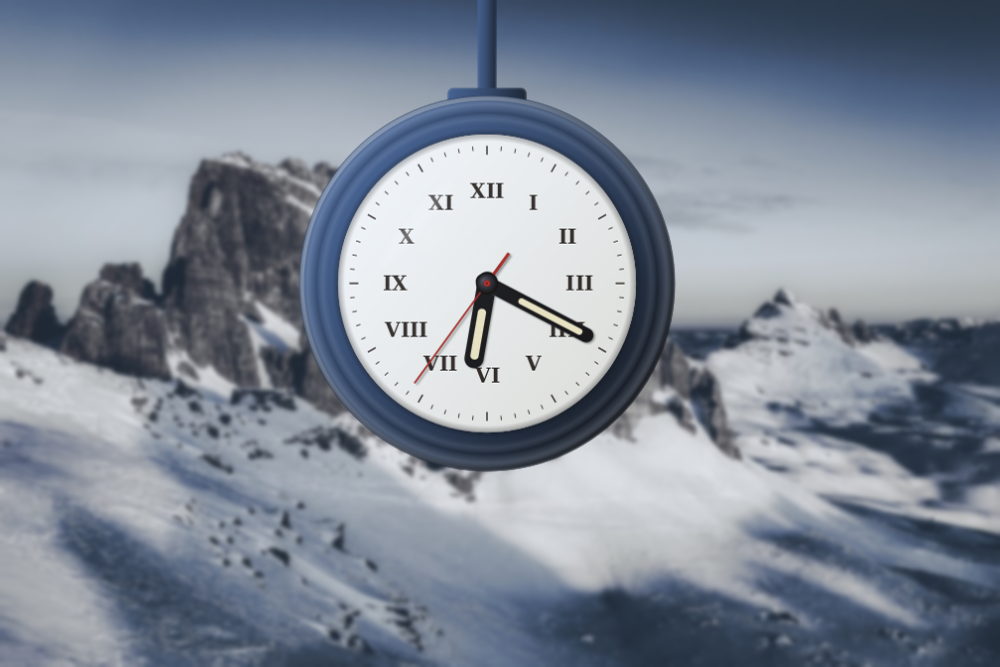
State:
6,19,36
